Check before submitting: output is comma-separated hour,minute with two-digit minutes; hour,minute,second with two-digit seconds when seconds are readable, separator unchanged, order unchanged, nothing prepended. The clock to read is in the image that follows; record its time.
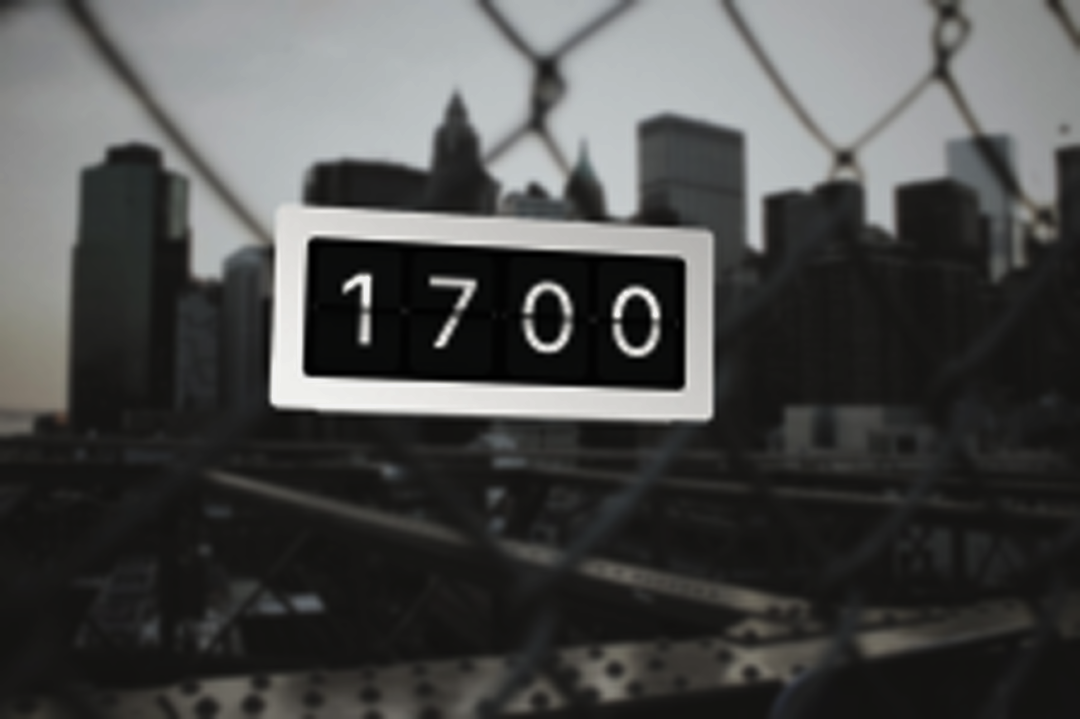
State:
17,00
